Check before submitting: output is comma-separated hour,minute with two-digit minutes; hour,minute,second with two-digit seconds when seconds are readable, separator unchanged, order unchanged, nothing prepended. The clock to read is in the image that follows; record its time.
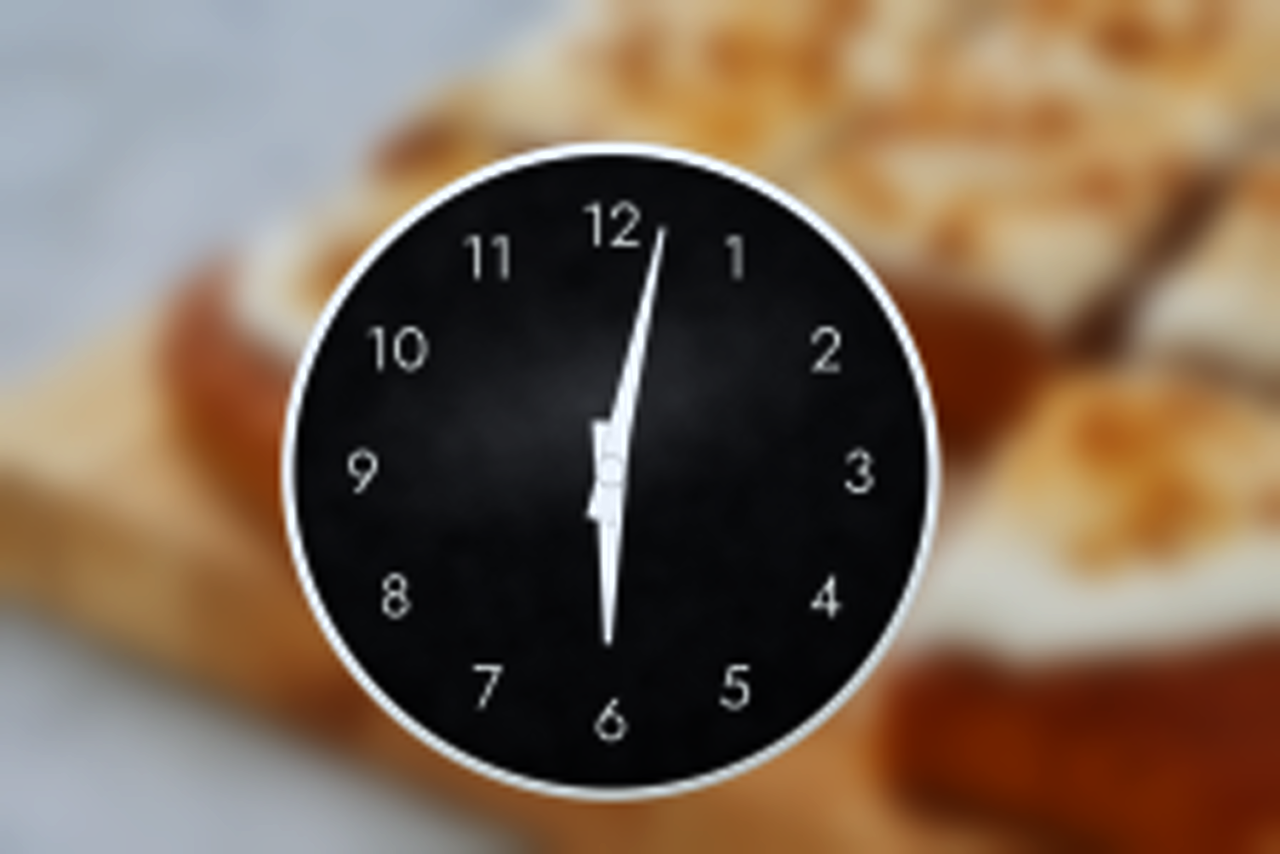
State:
6,02
